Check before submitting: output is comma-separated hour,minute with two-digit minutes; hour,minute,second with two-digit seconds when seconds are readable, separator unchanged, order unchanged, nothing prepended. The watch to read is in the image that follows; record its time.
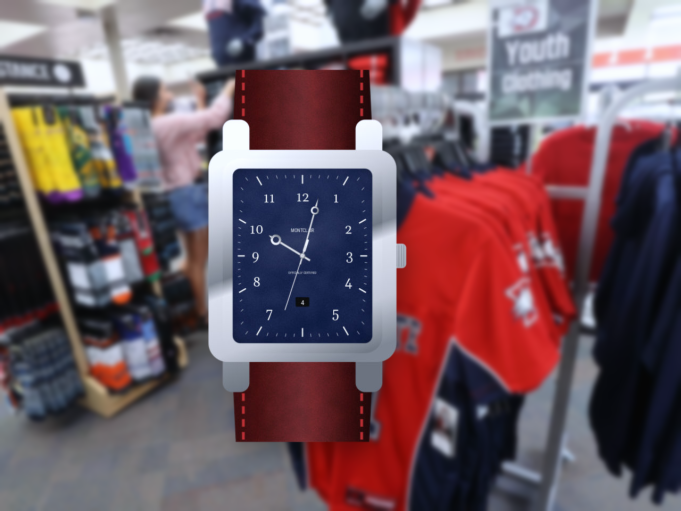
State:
10,02,33
